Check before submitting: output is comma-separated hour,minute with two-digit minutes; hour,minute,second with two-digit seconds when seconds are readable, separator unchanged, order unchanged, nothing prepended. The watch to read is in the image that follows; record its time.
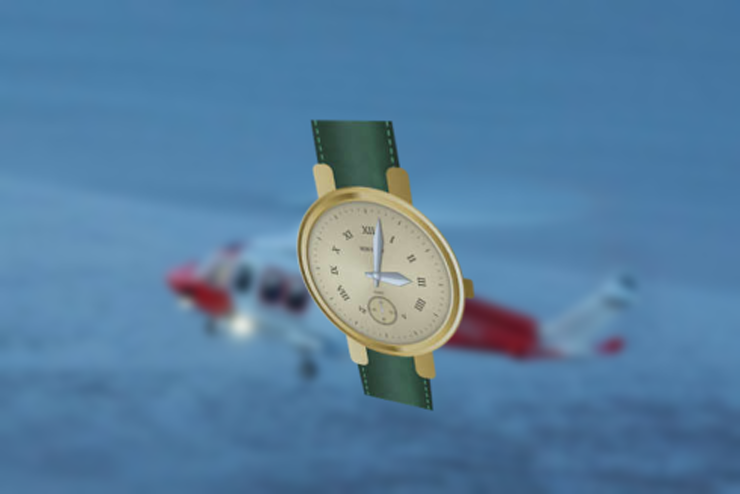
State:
3,02
